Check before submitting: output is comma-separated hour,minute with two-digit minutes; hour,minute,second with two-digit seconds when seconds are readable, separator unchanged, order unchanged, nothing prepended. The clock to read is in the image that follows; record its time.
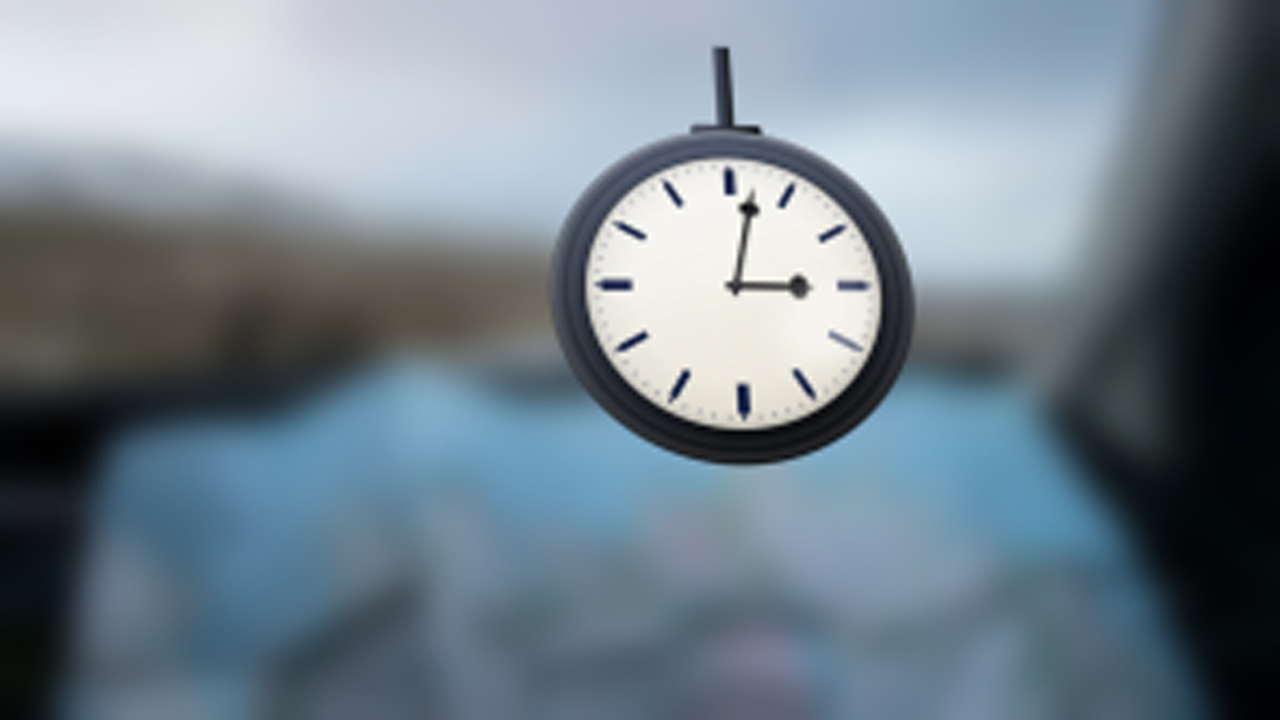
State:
3,02
